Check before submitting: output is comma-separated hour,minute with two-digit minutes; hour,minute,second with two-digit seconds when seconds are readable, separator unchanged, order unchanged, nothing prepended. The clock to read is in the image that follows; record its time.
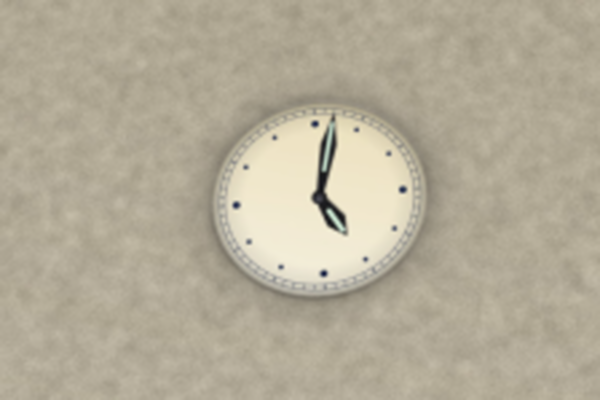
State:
5,02
